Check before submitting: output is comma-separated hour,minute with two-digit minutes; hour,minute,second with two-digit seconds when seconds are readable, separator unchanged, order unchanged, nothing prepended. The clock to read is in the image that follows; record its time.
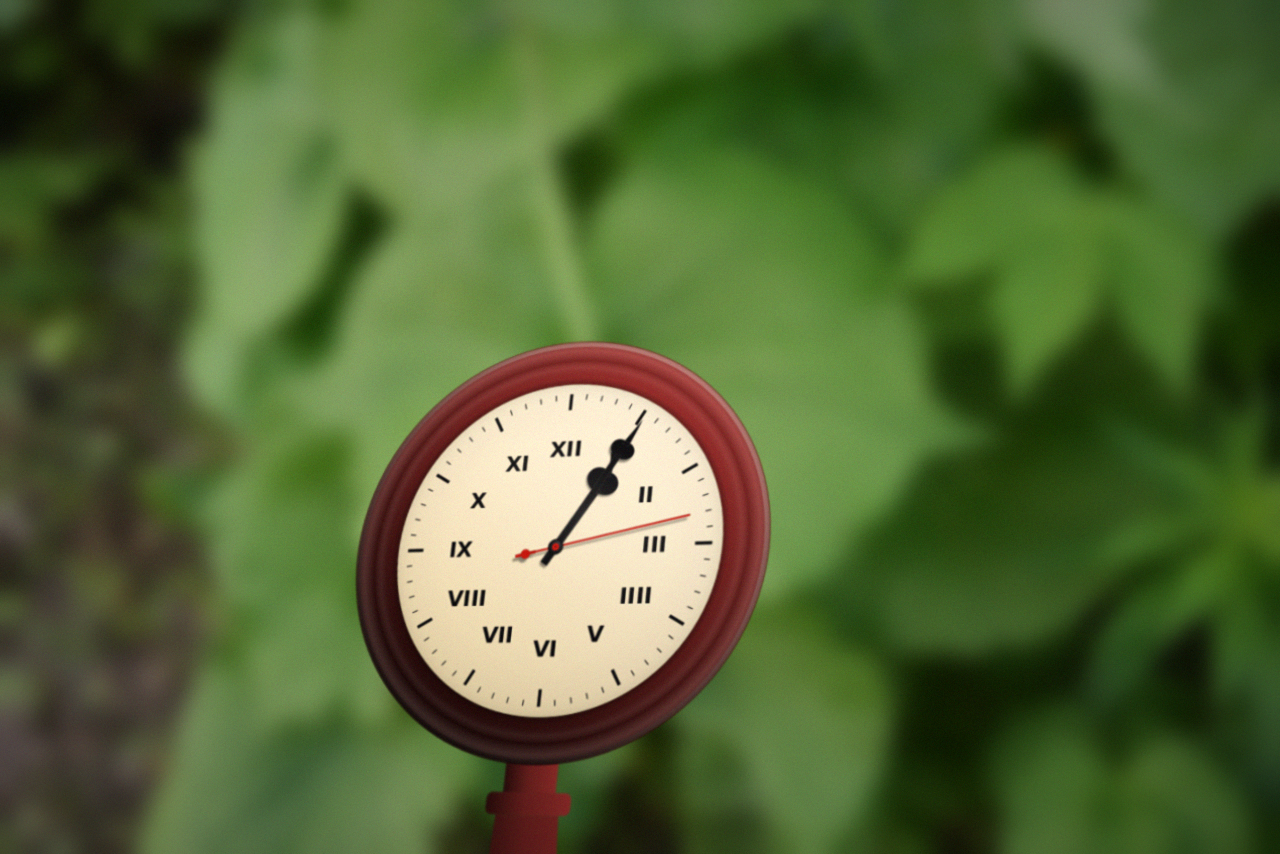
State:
1,05,13
